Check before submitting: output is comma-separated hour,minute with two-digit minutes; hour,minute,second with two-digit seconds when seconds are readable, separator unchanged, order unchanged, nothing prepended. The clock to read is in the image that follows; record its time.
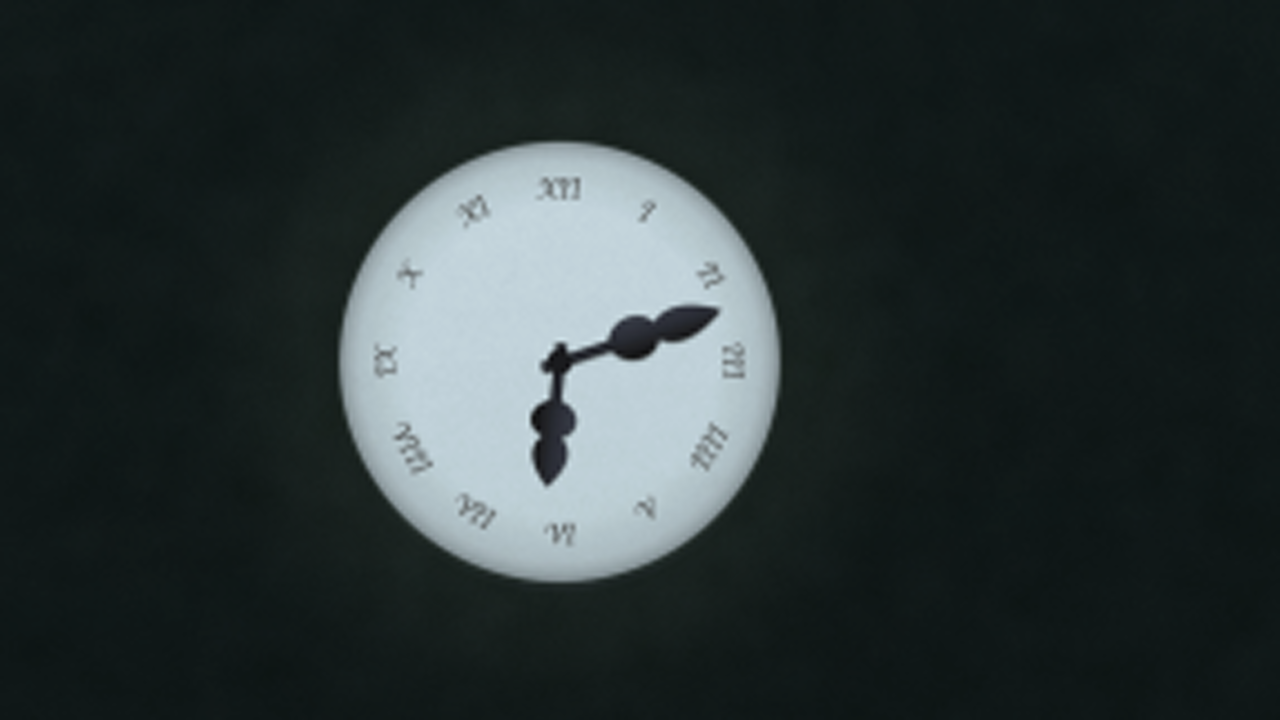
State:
6,12
